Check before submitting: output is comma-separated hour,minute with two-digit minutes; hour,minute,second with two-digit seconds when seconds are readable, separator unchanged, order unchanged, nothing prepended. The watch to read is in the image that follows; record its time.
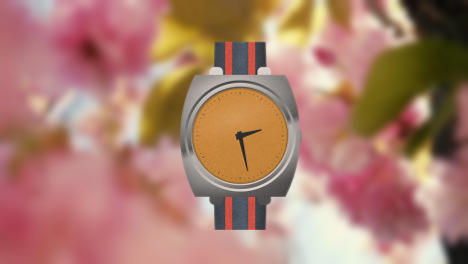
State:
2,28
